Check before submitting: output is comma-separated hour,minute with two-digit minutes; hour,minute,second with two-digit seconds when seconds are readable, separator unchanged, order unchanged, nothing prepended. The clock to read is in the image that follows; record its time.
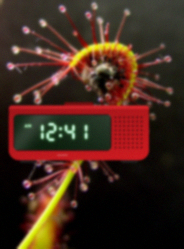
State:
12,41
